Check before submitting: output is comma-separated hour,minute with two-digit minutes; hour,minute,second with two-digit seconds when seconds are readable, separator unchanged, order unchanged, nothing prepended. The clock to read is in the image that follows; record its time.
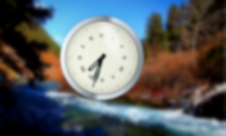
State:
7,33
